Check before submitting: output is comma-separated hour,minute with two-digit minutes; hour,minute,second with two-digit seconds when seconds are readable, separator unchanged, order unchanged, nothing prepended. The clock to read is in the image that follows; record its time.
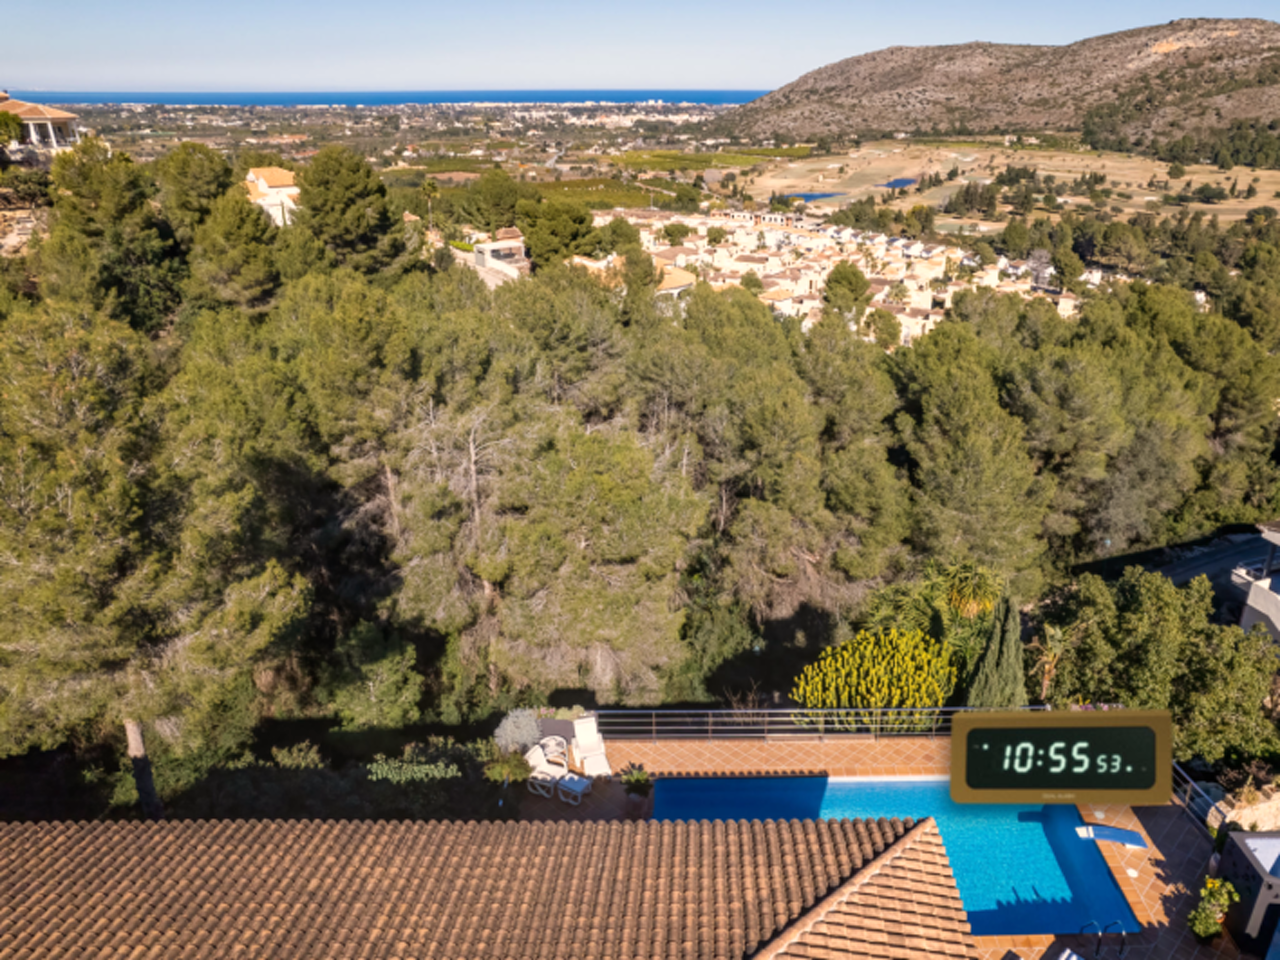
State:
10,55,53
